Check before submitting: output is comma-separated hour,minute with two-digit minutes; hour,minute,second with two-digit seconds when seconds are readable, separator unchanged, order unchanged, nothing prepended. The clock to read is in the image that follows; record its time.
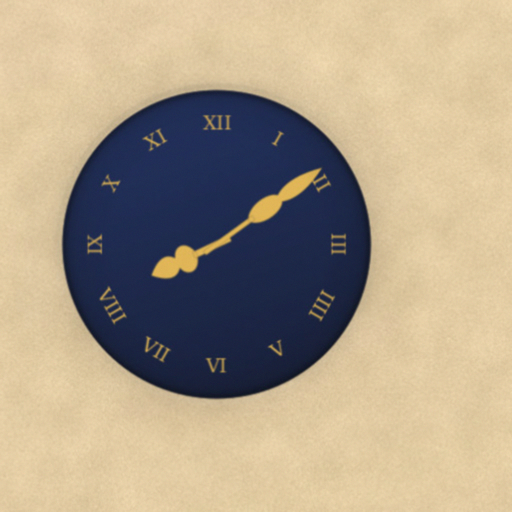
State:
8,09
